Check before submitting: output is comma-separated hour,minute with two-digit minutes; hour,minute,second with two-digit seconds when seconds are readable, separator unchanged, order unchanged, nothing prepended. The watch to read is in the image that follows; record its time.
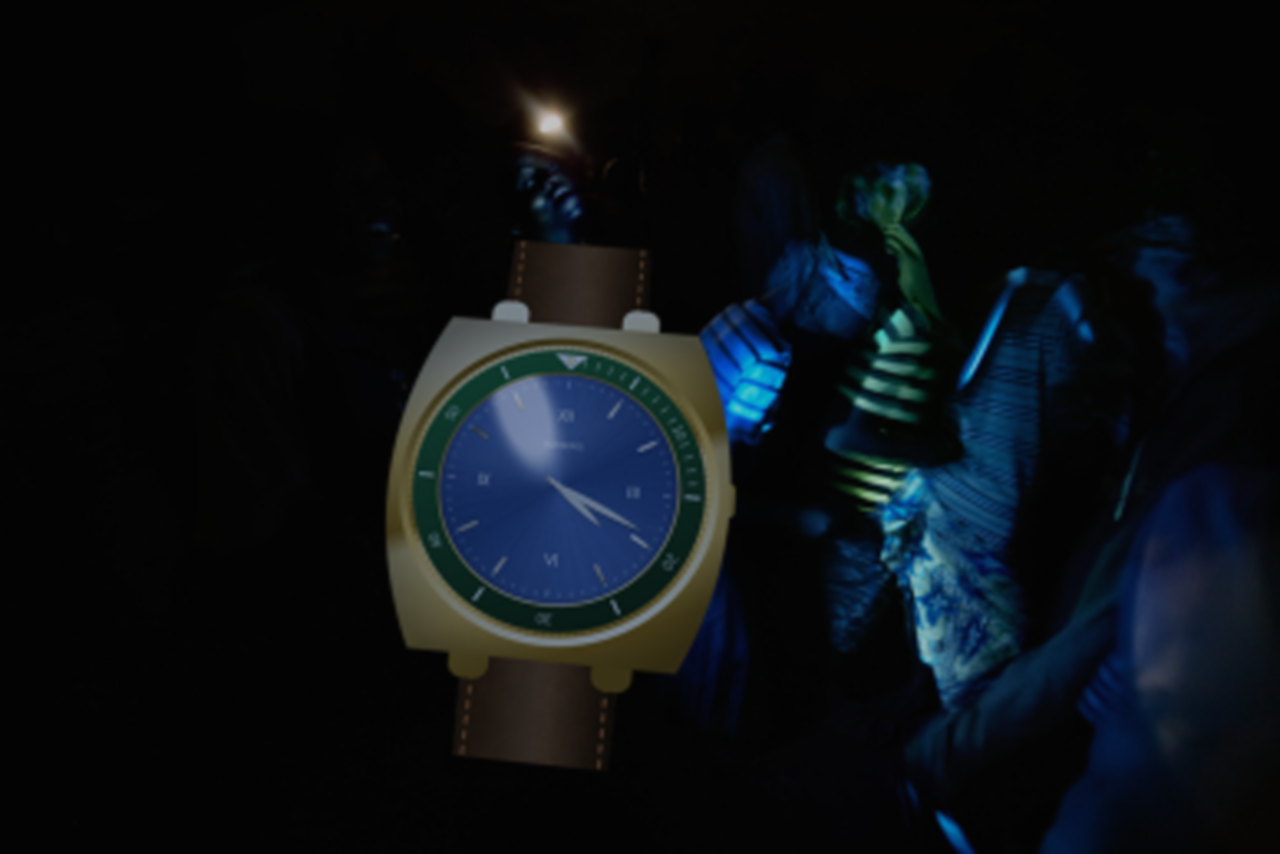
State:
4,19
